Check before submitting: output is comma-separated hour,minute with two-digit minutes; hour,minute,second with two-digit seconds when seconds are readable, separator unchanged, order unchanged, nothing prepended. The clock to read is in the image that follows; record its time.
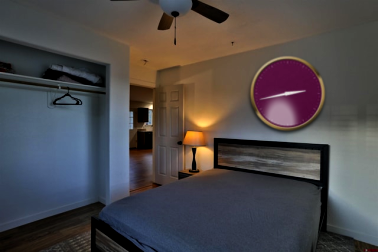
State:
2,43
